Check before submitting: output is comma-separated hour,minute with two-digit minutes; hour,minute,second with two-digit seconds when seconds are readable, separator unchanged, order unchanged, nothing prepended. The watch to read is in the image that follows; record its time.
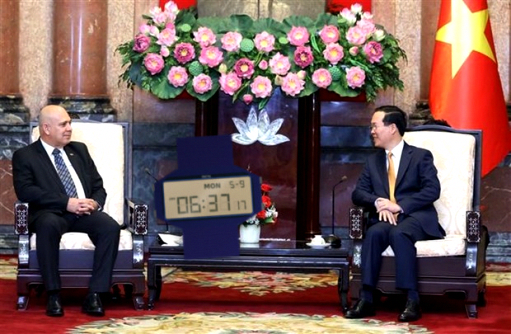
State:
6,37
